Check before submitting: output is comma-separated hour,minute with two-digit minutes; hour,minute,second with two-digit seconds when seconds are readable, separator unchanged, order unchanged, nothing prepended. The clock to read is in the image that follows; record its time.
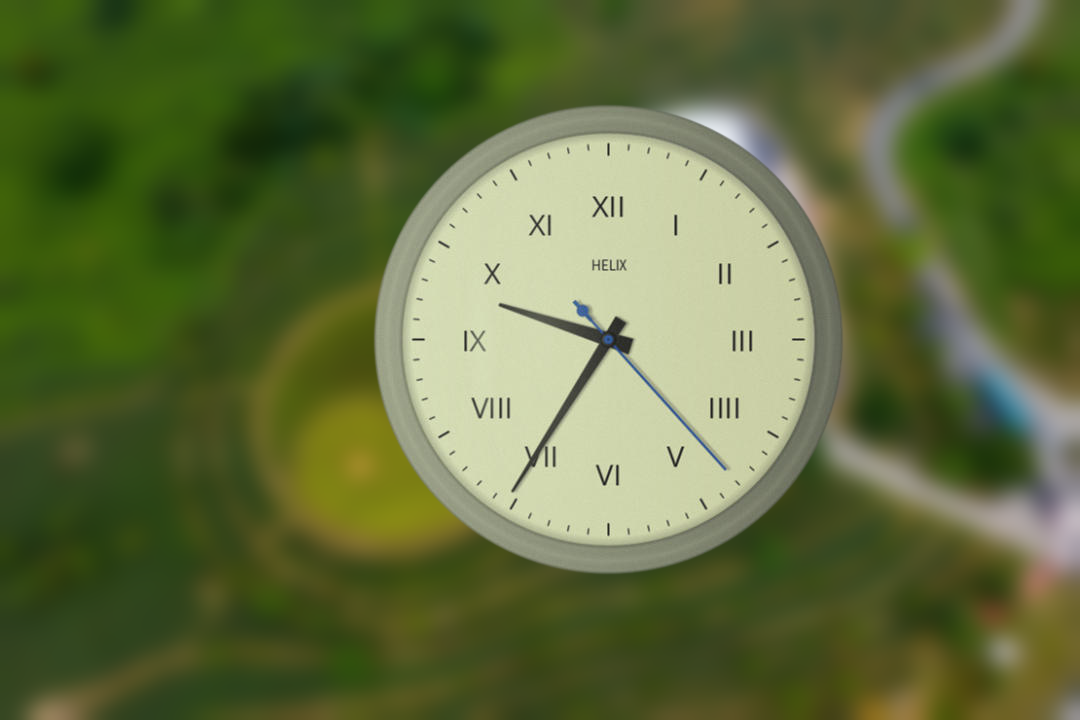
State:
9,35,23
